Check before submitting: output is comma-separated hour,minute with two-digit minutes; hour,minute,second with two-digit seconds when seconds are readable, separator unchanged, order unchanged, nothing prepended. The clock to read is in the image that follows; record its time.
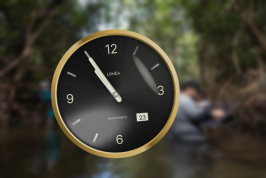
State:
10,55
